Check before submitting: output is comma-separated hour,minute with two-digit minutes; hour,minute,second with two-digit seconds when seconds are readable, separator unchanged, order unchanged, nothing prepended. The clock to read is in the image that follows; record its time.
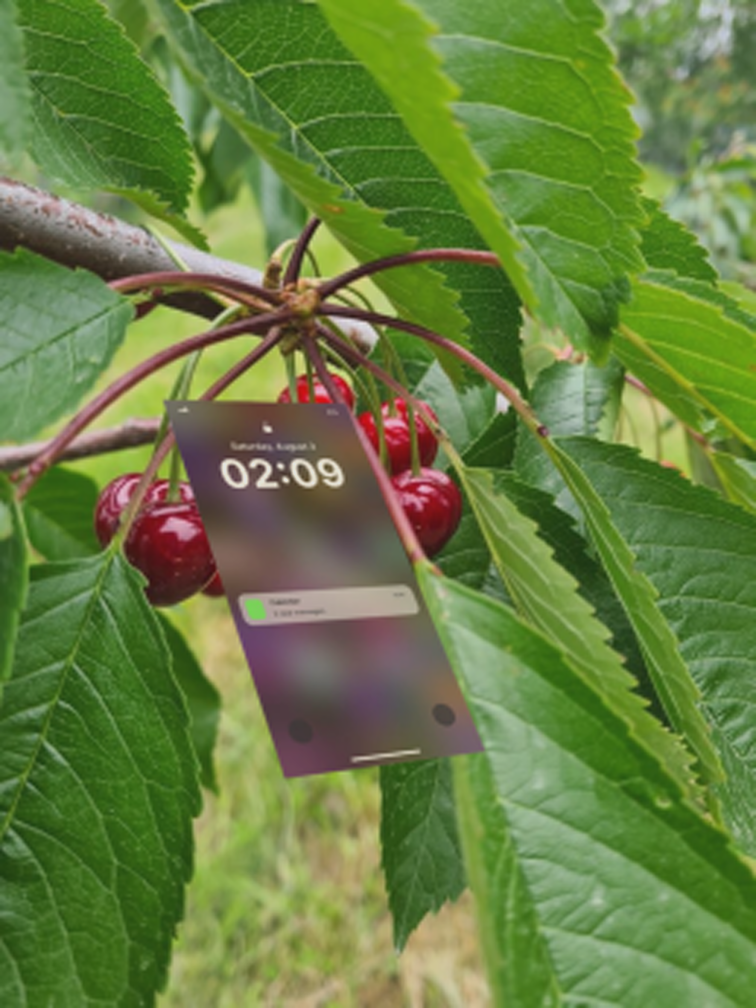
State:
2,09
